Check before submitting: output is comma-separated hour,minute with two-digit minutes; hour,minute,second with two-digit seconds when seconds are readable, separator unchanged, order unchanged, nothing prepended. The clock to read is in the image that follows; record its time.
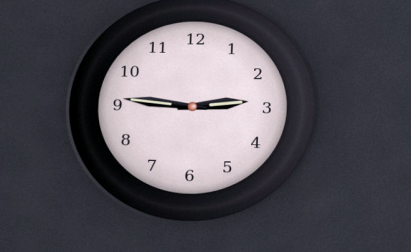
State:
2,46
